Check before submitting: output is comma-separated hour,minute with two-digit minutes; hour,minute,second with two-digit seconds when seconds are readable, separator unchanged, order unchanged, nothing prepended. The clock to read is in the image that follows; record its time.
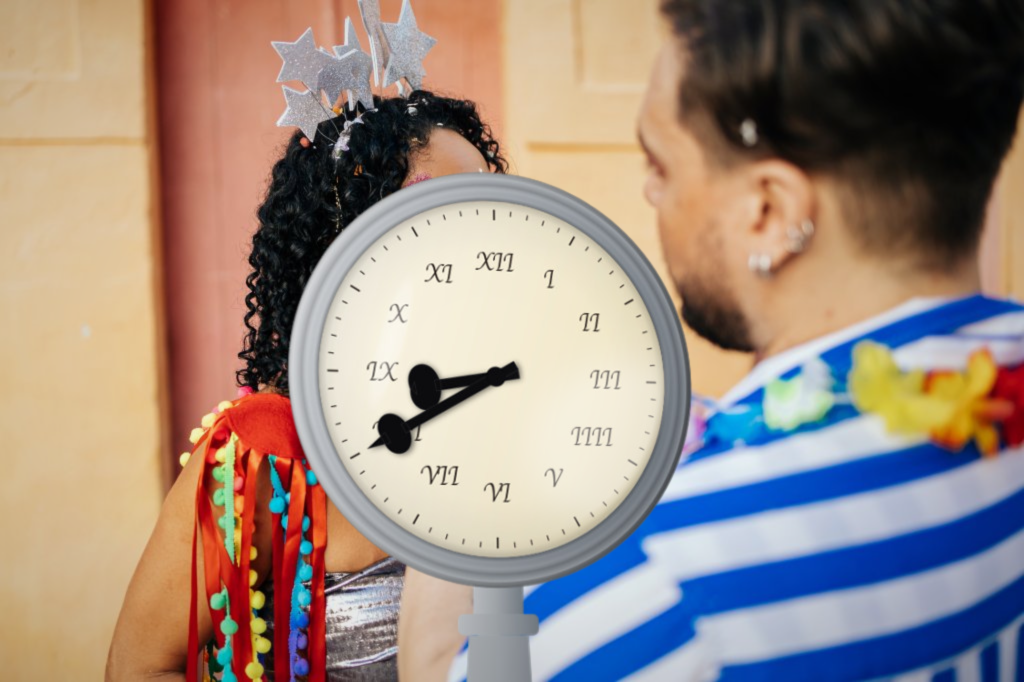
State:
8,40
